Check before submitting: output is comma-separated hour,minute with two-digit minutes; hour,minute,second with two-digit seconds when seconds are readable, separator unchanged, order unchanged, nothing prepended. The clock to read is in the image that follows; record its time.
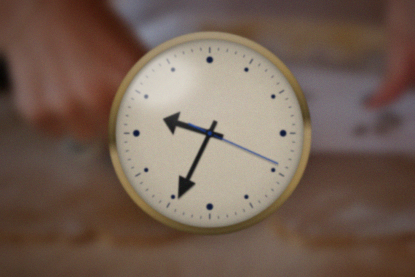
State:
9,34,19
